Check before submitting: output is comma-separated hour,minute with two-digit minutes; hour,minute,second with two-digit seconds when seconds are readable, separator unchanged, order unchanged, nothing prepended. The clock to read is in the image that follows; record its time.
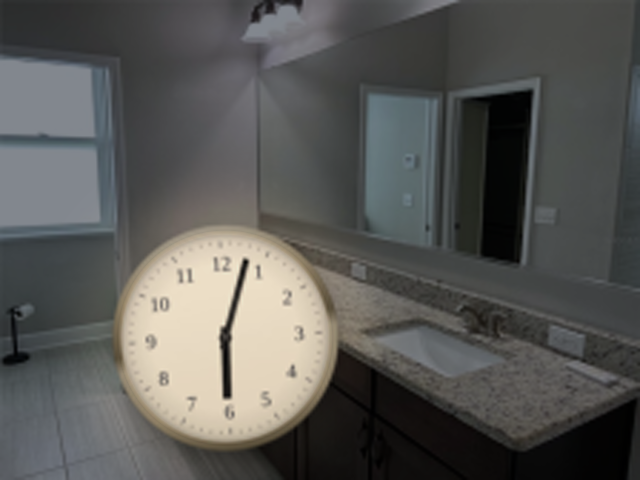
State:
6,03
